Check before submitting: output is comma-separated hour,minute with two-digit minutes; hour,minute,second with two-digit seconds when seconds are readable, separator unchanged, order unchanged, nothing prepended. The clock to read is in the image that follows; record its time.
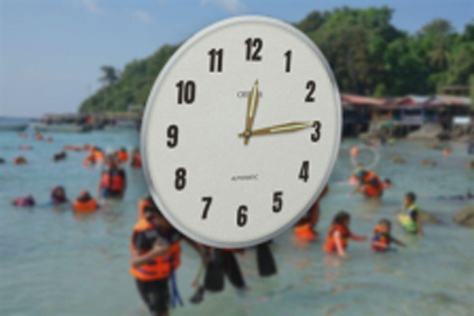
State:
12,14
